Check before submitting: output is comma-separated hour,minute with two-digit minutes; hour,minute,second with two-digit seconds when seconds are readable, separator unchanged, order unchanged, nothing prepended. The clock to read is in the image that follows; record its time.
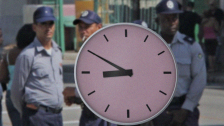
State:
8,50
